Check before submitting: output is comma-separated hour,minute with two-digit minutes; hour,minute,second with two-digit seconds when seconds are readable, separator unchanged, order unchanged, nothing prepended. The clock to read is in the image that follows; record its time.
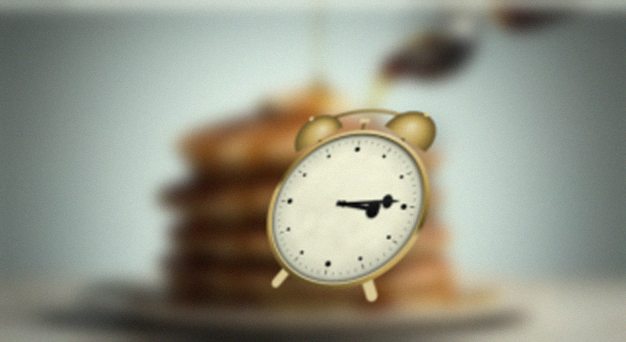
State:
3,14
